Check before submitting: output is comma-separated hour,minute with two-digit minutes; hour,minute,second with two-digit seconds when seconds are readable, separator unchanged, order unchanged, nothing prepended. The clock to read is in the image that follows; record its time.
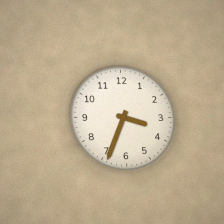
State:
3,34
